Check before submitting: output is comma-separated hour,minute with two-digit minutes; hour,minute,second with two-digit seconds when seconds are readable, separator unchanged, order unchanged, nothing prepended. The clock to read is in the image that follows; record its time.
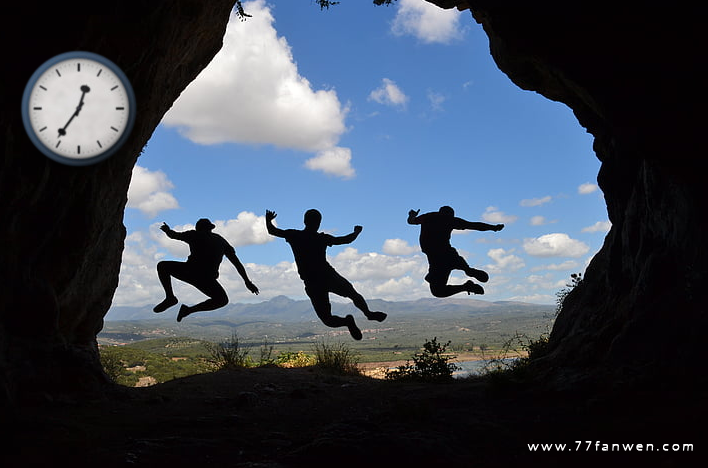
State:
12,36
